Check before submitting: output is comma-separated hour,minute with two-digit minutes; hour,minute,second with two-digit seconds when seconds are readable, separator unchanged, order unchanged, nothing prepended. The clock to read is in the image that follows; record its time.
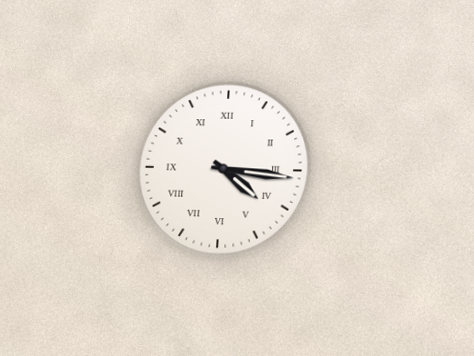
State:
4,16
